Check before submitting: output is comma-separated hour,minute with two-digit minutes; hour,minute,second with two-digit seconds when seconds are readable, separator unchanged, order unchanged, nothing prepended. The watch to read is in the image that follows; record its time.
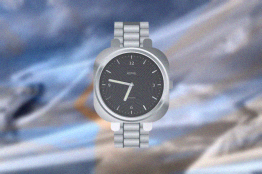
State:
6,47
